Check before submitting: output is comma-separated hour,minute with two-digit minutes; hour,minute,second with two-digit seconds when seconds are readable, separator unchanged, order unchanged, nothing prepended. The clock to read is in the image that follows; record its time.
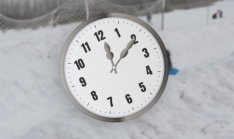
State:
12,10
